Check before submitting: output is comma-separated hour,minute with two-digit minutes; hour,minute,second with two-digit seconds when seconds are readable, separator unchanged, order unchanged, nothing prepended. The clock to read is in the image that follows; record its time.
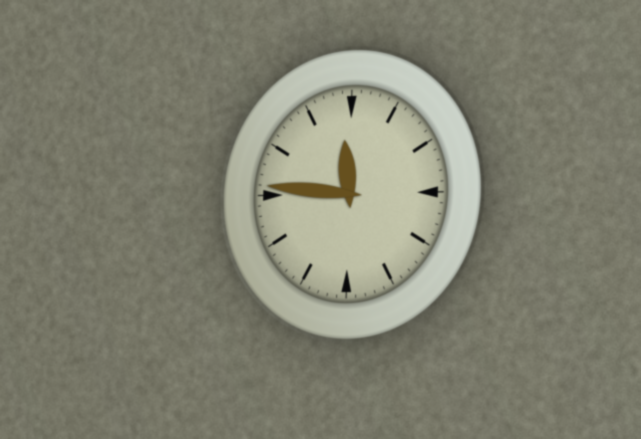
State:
11,46
